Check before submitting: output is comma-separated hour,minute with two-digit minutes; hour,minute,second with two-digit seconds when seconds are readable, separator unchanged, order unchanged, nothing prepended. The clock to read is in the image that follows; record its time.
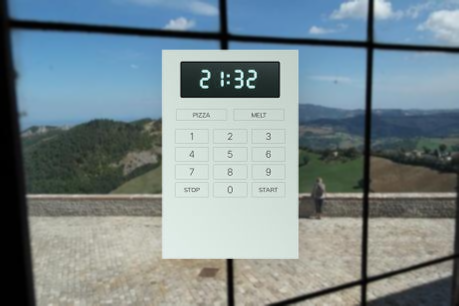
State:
21,32
